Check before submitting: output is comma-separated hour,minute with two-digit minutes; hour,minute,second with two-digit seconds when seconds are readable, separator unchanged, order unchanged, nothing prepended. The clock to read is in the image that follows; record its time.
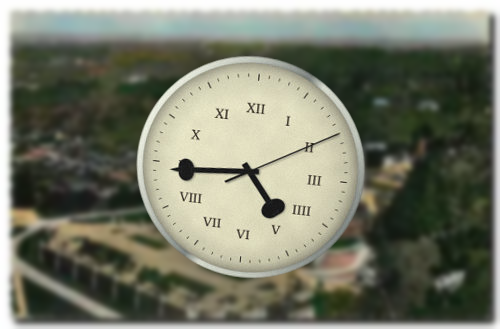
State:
4,44,10
